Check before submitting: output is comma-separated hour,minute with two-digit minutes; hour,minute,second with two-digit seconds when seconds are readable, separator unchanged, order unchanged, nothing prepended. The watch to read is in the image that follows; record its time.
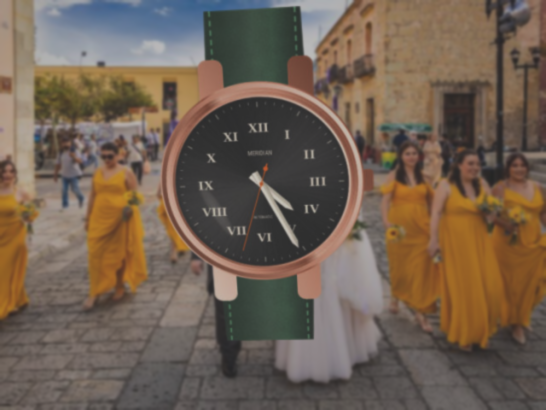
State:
4,25,33
